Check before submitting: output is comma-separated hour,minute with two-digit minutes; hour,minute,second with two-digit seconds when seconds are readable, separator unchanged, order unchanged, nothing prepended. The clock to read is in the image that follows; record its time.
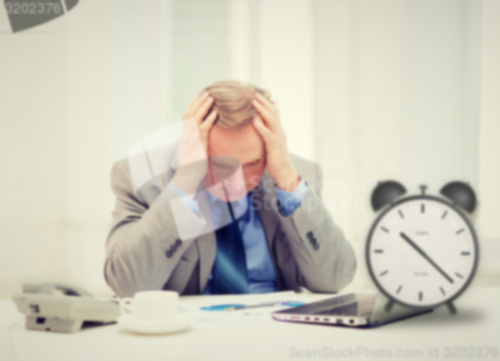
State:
10,22
